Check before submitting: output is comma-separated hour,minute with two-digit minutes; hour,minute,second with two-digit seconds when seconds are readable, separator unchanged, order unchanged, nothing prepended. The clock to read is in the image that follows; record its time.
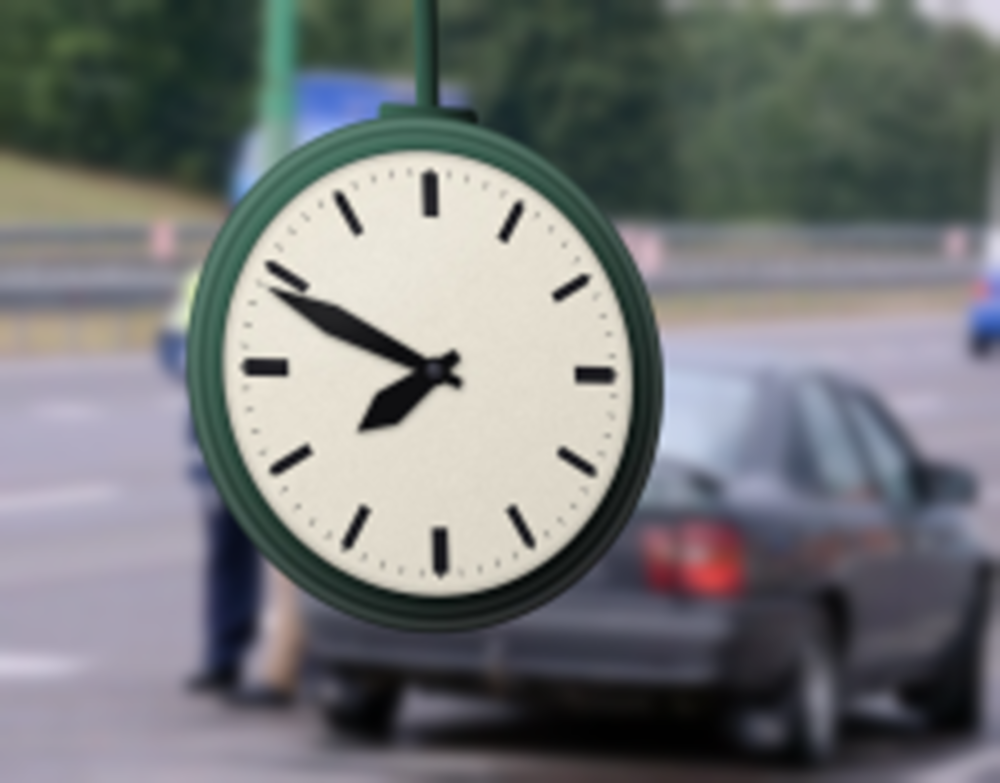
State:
7,49
